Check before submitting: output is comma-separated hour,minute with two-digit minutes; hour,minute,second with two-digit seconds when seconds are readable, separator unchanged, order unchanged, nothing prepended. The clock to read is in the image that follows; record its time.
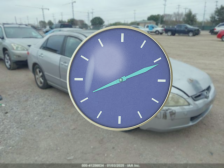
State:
8,11
